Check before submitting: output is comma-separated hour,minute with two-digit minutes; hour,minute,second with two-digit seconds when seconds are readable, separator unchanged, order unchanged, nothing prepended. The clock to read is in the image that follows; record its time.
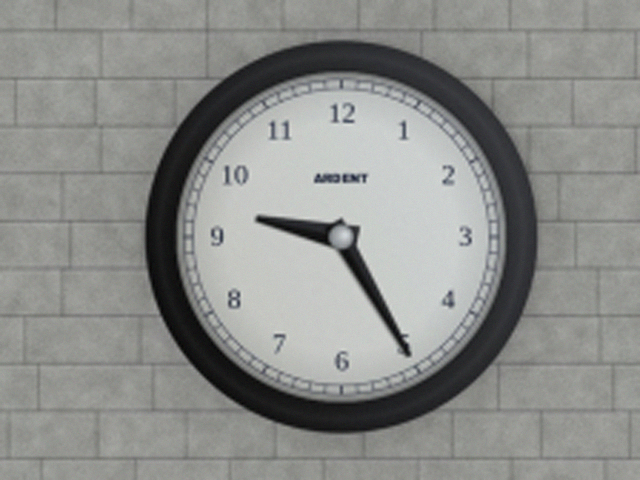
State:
9,25
